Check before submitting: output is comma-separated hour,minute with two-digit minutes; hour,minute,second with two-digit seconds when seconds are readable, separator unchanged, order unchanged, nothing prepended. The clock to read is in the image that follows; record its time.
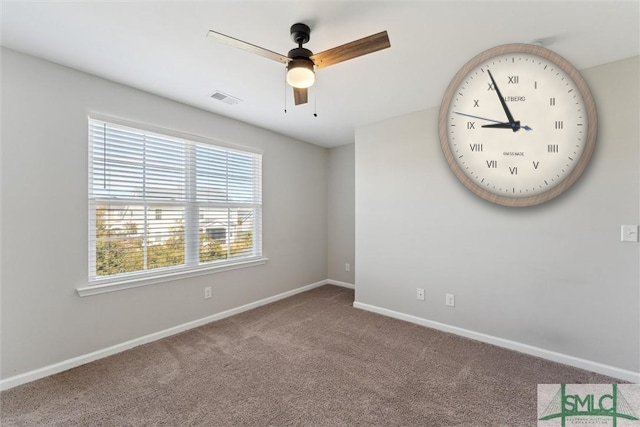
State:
8,55,47
